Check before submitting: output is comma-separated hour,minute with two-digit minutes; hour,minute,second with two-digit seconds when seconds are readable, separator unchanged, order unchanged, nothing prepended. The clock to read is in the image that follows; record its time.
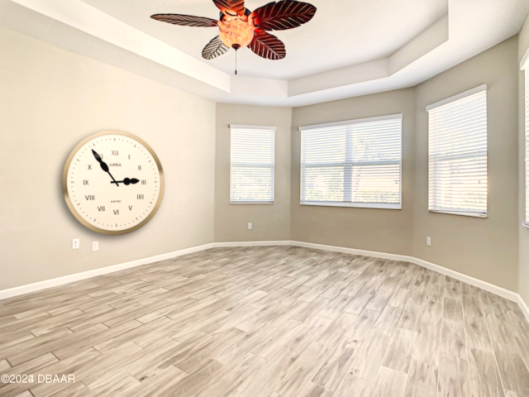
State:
2,54
